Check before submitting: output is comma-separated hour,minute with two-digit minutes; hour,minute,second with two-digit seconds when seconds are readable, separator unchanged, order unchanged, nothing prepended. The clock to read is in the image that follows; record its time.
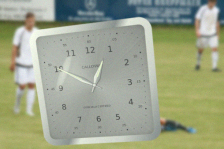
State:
12,50
